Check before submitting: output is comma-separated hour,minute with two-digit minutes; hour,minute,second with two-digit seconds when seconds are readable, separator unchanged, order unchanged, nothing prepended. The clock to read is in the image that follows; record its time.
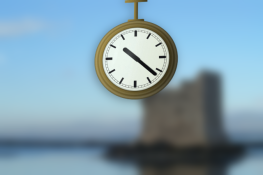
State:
10,22
